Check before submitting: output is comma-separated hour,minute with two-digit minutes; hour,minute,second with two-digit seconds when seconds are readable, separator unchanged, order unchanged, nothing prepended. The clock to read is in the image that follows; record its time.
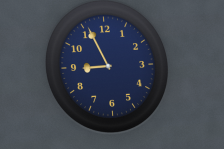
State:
8,56
